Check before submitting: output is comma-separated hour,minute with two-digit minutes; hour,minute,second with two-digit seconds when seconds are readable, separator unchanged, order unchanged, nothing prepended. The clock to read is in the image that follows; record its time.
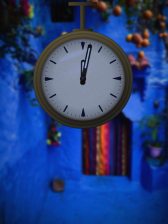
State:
12,02
